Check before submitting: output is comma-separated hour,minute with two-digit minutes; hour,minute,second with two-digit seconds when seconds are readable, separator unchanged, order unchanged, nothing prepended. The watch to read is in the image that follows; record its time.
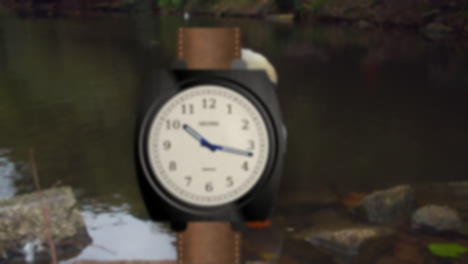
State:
10,17
